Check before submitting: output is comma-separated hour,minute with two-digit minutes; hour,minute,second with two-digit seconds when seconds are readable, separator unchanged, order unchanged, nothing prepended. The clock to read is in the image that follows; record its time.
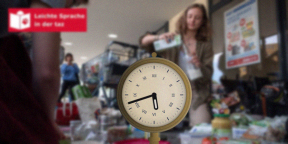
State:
5,42
